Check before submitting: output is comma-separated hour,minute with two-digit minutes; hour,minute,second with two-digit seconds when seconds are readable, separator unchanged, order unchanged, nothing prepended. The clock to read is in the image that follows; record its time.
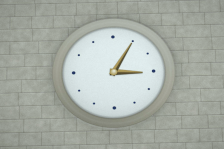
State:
3,05
